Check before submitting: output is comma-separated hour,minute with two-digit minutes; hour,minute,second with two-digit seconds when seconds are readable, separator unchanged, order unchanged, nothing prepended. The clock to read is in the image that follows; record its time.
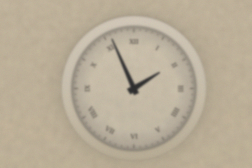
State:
1,56
